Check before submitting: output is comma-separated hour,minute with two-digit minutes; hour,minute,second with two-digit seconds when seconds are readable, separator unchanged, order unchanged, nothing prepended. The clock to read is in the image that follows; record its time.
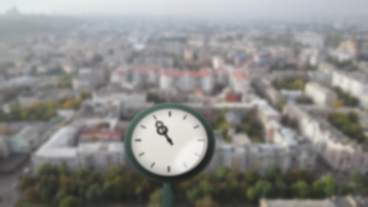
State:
10,55
